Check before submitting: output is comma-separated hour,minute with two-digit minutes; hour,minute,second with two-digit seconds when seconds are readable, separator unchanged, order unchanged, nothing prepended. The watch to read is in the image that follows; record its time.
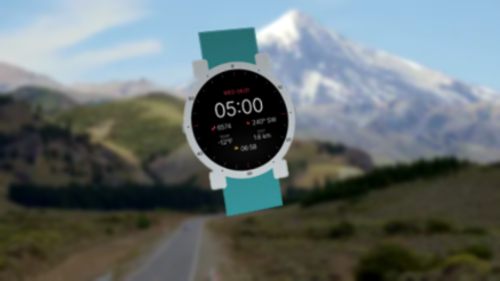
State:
5,00
